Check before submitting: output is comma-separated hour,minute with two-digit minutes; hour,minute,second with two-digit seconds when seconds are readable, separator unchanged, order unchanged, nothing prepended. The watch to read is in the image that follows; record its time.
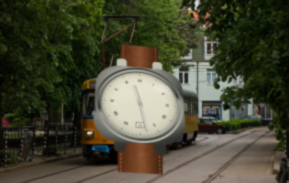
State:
11,28
